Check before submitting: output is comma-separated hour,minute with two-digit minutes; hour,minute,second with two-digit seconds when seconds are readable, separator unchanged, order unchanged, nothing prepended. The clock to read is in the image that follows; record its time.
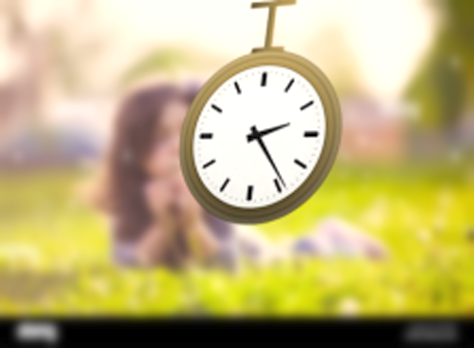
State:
2,24
